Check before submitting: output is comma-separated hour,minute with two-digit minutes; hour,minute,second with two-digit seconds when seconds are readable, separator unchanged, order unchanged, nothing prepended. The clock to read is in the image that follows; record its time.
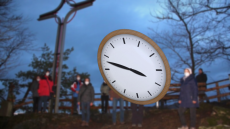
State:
3,48
